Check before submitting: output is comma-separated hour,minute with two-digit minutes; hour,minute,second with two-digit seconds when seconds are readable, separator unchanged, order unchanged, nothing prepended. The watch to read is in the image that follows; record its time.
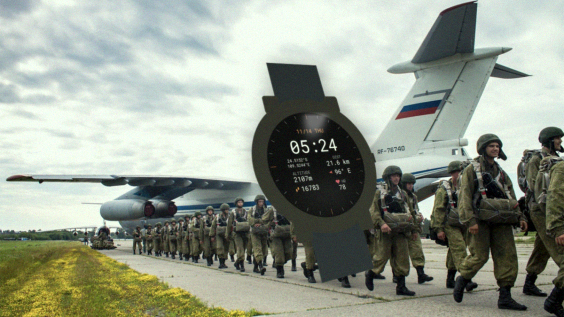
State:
5,24
